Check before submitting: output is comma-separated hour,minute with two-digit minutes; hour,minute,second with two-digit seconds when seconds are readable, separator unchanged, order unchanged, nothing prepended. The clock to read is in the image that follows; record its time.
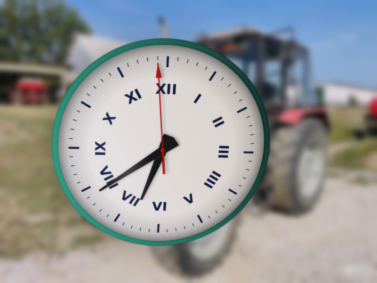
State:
6,38,59
